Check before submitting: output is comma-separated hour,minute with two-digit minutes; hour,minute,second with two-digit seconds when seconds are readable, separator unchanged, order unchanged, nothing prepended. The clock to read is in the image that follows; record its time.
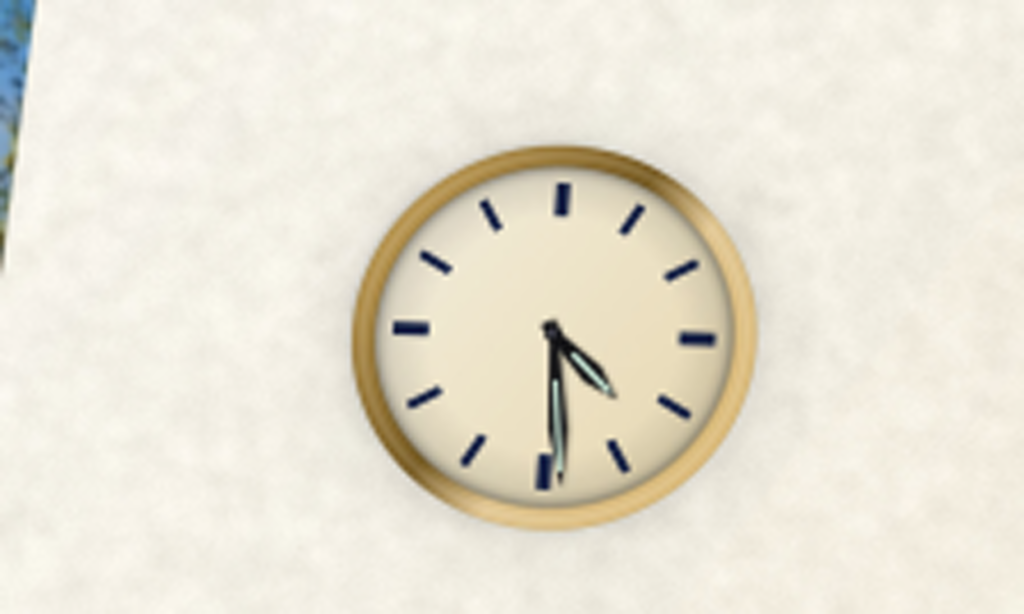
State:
4,29
